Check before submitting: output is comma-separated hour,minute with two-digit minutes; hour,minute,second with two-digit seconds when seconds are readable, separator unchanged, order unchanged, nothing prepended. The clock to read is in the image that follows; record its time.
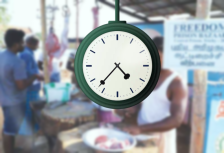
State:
4,37
